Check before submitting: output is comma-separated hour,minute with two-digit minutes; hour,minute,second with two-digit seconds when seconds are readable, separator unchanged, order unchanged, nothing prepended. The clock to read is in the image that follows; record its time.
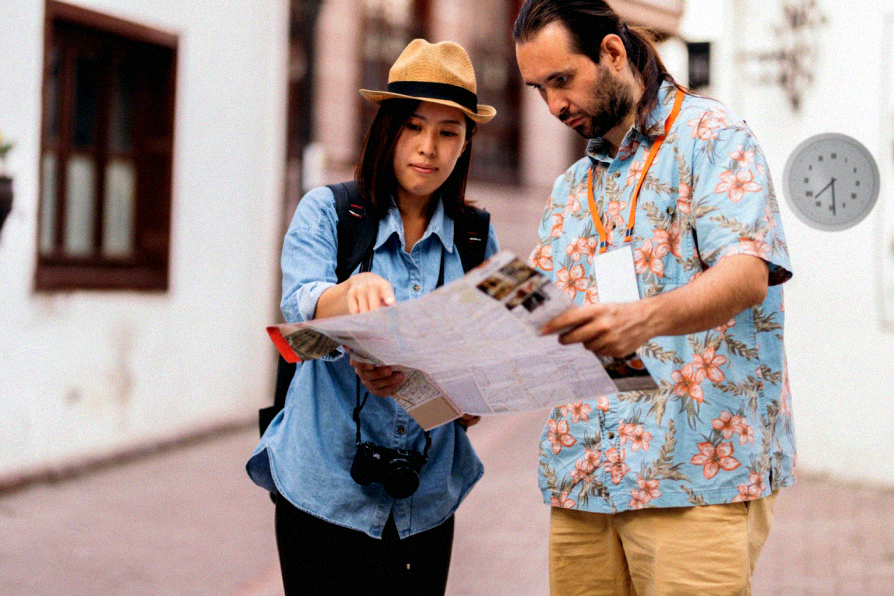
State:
7,29
